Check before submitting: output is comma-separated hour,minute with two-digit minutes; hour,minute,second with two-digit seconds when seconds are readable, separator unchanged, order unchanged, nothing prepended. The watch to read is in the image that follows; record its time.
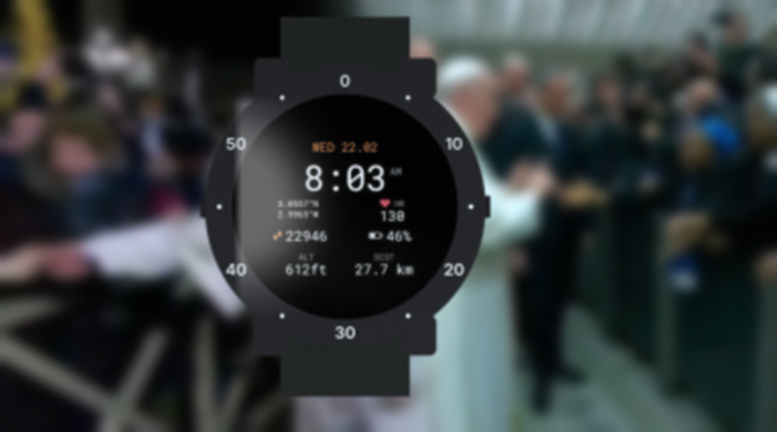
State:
8,03
